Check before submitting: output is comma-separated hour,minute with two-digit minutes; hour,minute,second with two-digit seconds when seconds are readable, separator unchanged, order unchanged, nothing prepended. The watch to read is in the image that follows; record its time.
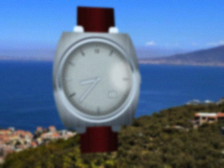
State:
8,37
